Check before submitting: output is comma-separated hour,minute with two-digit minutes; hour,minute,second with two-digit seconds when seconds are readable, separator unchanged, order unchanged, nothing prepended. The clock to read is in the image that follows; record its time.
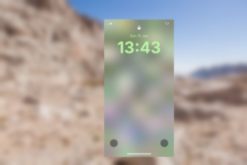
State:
13,43
